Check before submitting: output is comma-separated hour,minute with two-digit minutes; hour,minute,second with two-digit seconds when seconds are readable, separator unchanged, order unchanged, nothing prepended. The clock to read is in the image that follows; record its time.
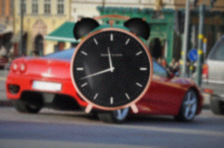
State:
11,42
